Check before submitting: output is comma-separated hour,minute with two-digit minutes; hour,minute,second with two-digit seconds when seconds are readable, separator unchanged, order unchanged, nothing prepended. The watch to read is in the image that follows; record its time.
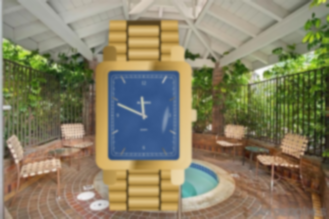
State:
11,49
